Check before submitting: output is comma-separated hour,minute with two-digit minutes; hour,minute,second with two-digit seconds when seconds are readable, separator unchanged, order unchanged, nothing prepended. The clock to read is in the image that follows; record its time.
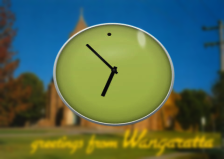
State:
6,54
